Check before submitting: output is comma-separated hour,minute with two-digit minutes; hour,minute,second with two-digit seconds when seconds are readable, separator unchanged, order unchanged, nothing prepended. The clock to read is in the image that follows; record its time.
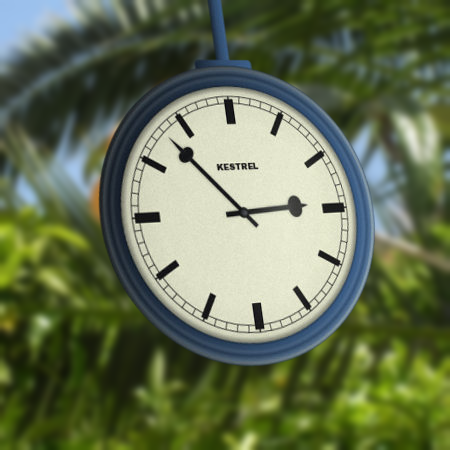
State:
2,53
